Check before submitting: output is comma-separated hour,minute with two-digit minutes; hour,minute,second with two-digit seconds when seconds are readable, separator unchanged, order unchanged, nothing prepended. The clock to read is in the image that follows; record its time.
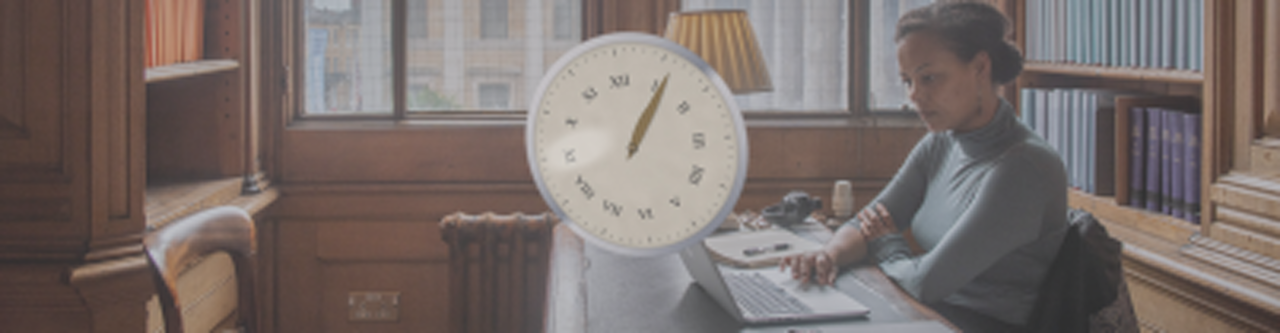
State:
1,06
